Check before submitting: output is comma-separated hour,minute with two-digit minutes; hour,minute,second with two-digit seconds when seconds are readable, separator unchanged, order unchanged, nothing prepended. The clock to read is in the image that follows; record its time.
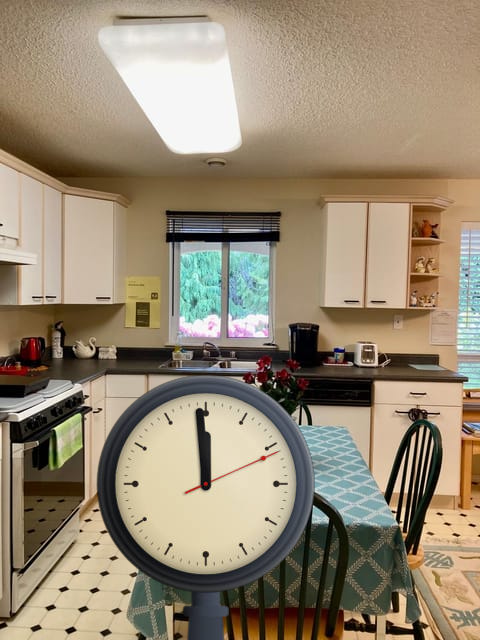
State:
11,59,11
